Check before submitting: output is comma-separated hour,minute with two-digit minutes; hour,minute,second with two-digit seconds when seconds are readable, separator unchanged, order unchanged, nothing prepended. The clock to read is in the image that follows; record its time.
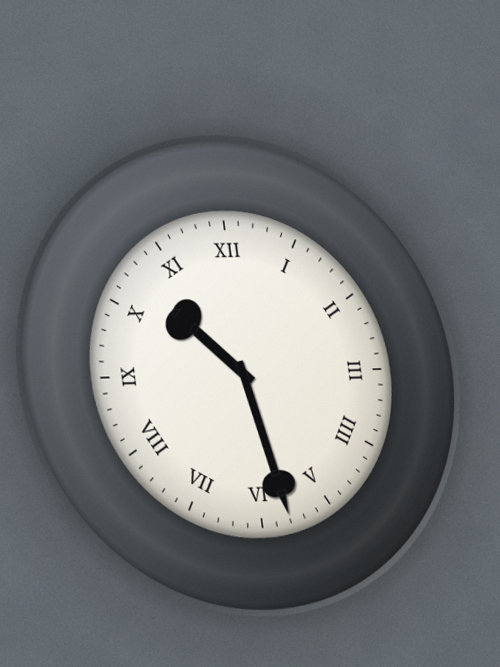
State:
10,28
